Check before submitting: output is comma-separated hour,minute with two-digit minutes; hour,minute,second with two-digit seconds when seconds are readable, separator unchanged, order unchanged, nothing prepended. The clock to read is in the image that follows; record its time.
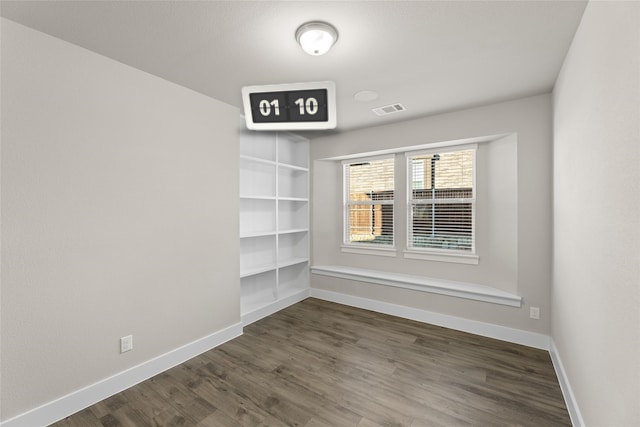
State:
1,10
